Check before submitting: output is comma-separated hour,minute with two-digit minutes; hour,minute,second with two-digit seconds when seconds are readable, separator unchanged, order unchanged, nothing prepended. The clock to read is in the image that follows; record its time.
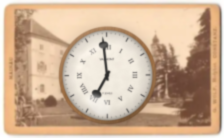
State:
6,59
